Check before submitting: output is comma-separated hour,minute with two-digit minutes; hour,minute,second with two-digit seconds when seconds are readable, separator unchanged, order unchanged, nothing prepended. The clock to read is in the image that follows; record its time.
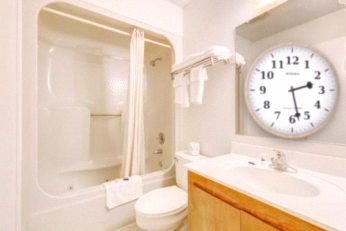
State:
2,28
